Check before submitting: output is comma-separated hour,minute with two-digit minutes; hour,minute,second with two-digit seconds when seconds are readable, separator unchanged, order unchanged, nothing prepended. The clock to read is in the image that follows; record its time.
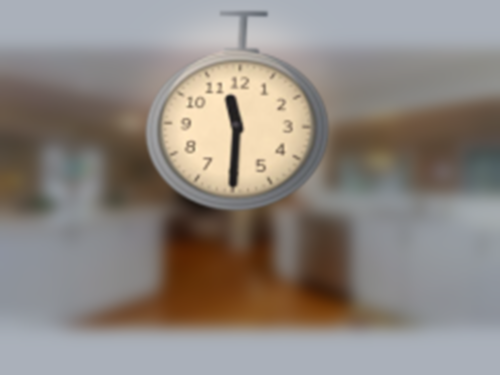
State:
11,30
